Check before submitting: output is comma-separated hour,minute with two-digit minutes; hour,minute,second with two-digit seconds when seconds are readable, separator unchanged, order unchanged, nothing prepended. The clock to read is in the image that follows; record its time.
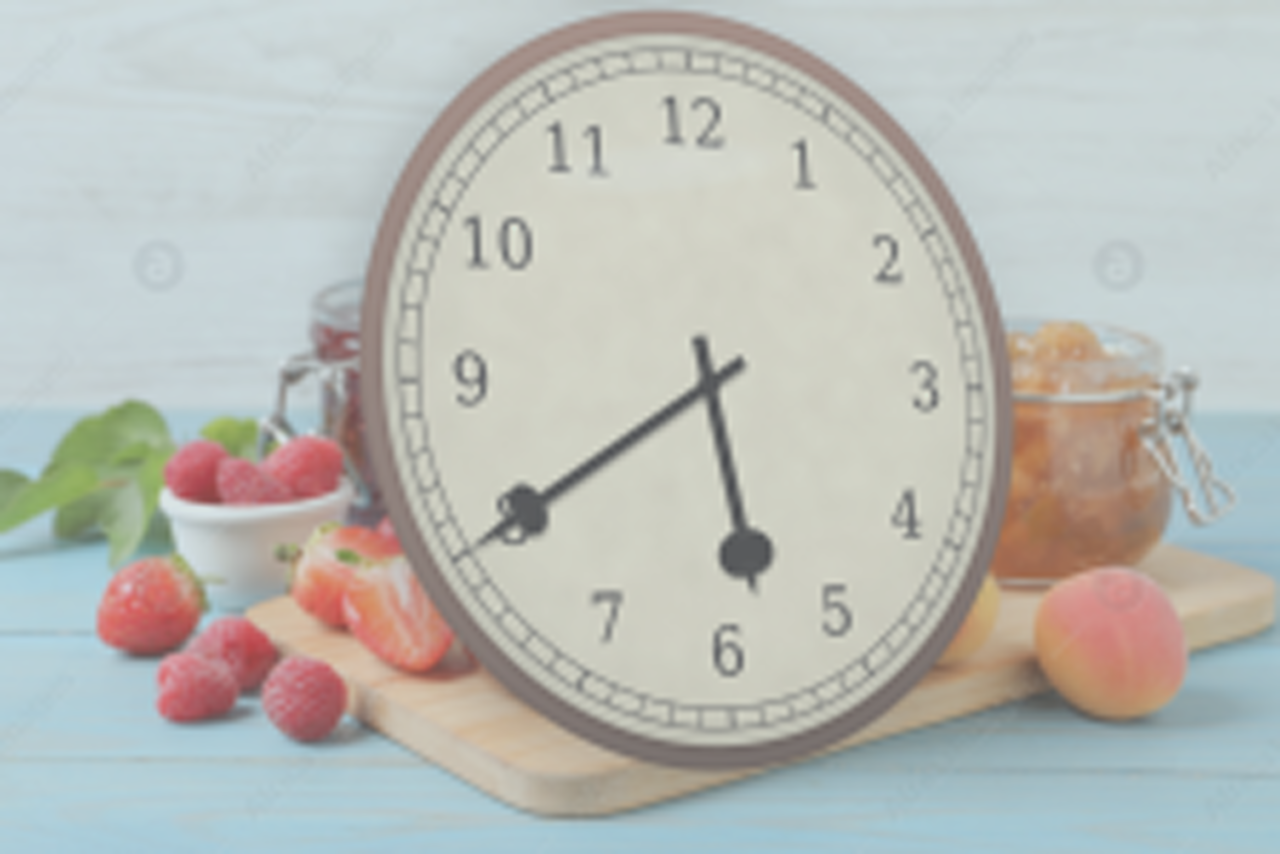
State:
5,40
